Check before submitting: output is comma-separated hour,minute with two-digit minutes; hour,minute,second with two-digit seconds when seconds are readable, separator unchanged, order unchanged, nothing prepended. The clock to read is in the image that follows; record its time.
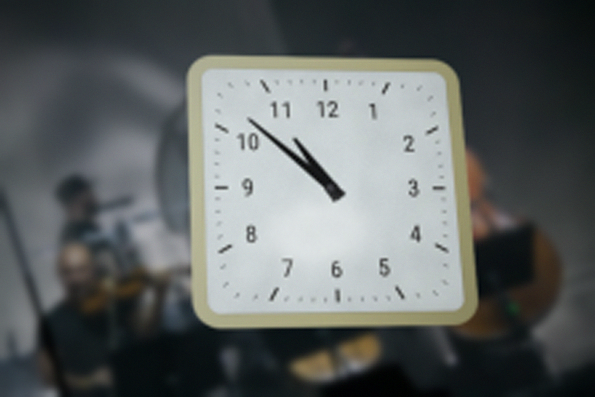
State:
10,52
